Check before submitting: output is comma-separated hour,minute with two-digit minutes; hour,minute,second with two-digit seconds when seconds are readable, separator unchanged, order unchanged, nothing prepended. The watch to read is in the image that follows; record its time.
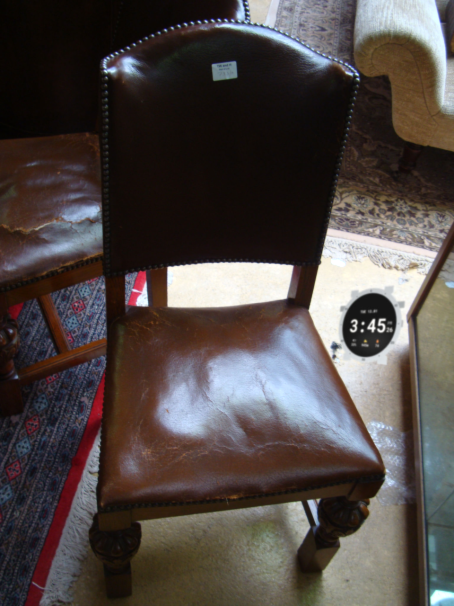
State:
3,45
